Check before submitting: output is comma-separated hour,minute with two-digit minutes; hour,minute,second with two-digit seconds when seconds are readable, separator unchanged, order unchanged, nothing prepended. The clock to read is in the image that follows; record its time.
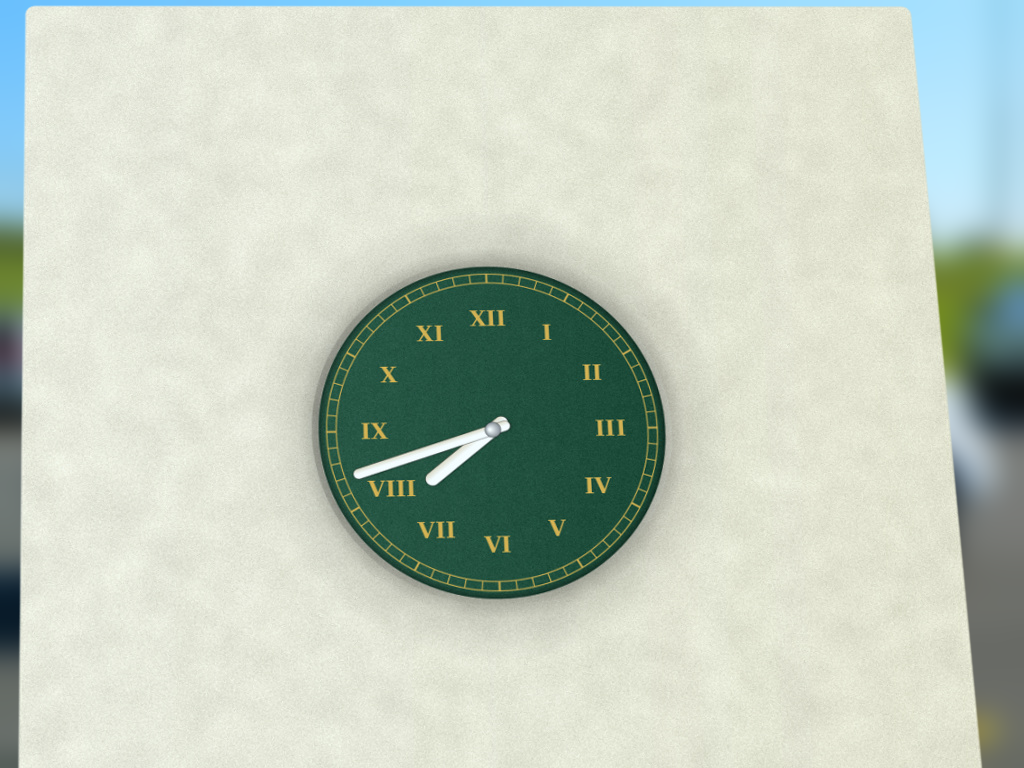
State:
7,42
